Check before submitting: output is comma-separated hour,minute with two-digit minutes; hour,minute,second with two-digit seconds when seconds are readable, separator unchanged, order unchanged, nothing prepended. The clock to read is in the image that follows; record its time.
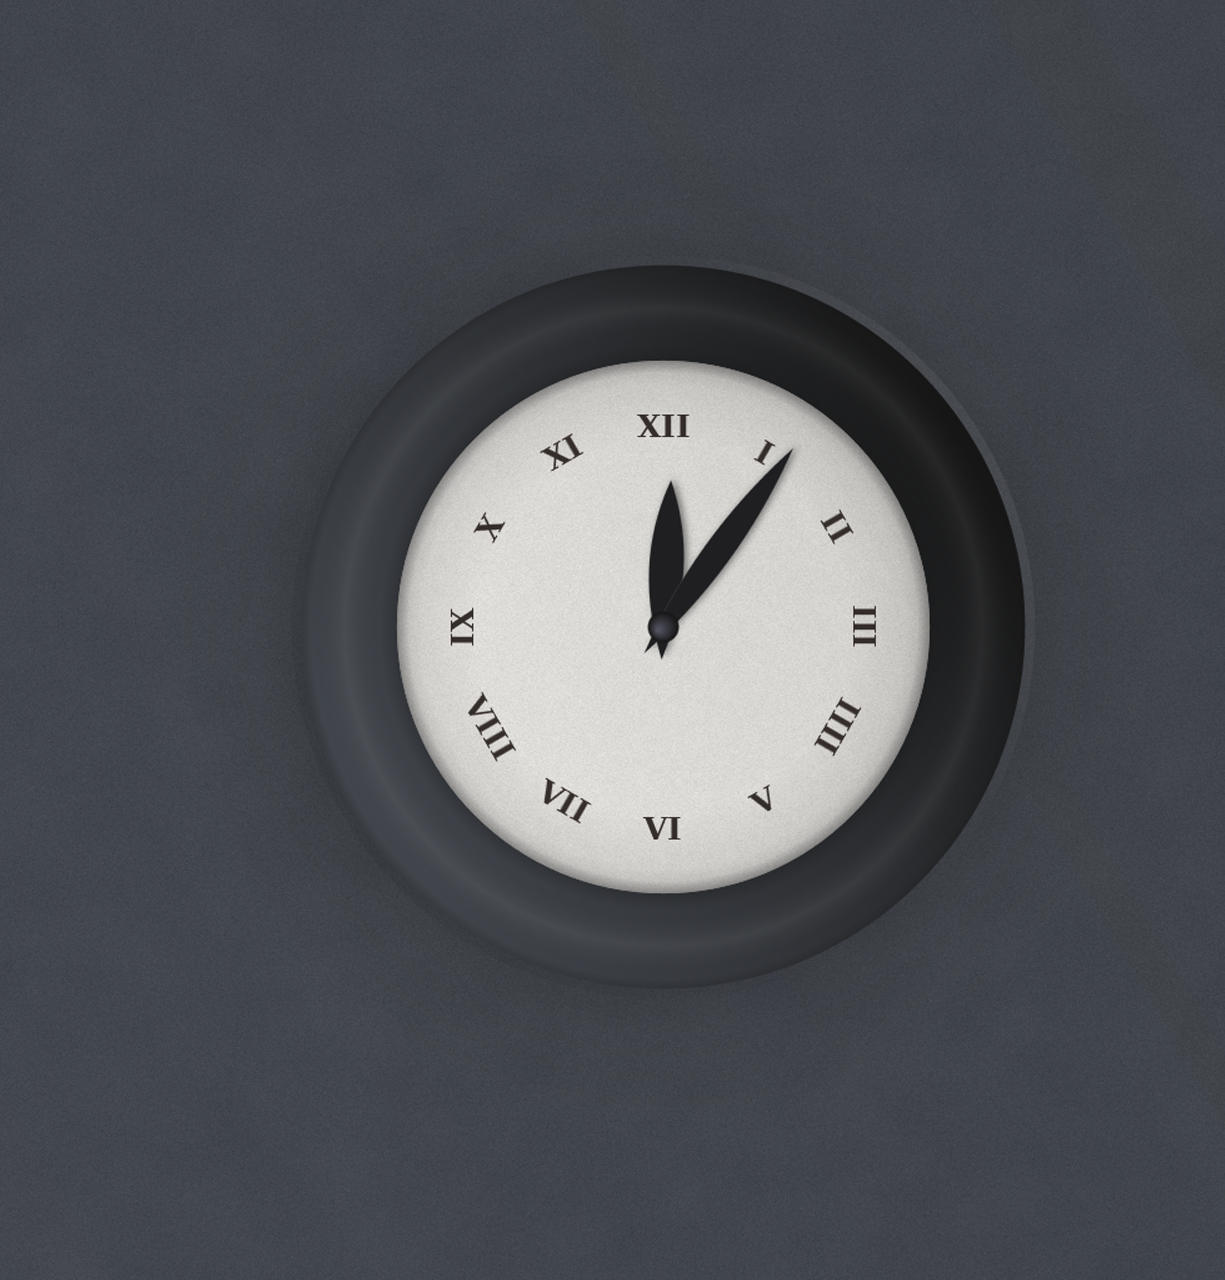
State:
12,06
